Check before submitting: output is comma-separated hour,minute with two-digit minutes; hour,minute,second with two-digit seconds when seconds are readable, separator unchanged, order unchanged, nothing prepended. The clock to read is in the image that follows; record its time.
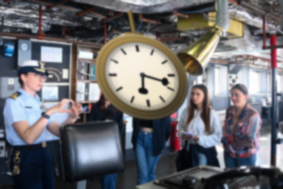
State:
6,18
